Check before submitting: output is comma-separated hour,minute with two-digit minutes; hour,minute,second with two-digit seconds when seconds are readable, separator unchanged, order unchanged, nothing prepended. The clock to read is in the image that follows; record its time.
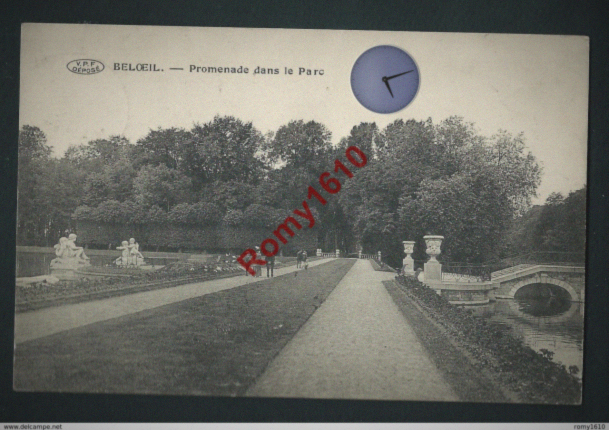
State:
5,12
